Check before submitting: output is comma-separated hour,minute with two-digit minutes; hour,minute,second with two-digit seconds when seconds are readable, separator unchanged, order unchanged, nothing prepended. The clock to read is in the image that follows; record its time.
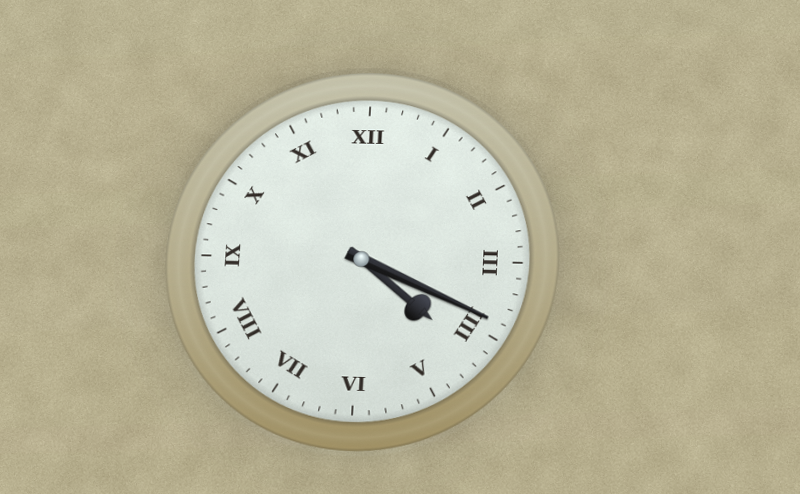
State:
4,19
